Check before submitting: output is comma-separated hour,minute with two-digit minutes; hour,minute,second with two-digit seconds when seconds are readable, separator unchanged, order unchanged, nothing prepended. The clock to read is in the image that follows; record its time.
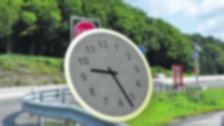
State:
9,27
